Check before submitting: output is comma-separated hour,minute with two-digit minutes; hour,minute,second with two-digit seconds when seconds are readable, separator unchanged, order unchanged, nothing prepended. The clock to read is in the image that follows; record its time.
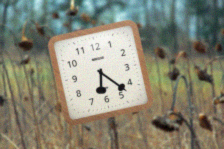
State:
6,23
